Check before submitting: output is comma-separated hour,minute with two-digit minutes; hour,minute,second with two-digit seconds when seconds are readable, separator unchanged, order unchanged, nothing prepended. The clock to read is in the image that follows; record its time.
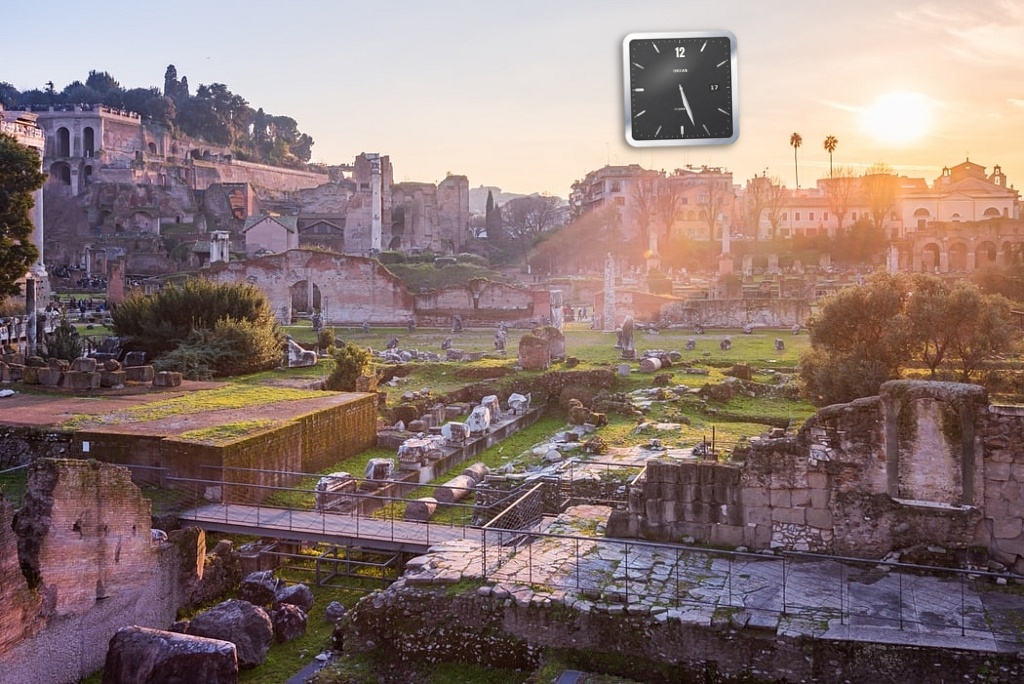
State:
5,27
